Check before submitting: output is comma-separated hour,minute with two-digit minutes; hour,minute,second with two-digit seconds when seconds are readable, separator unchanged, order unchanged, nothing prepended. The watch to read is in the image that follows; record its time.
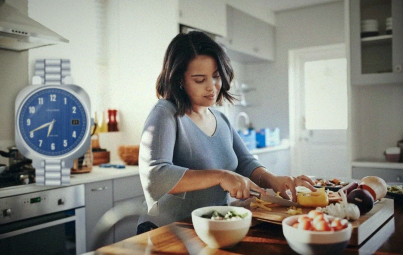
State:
6,41
